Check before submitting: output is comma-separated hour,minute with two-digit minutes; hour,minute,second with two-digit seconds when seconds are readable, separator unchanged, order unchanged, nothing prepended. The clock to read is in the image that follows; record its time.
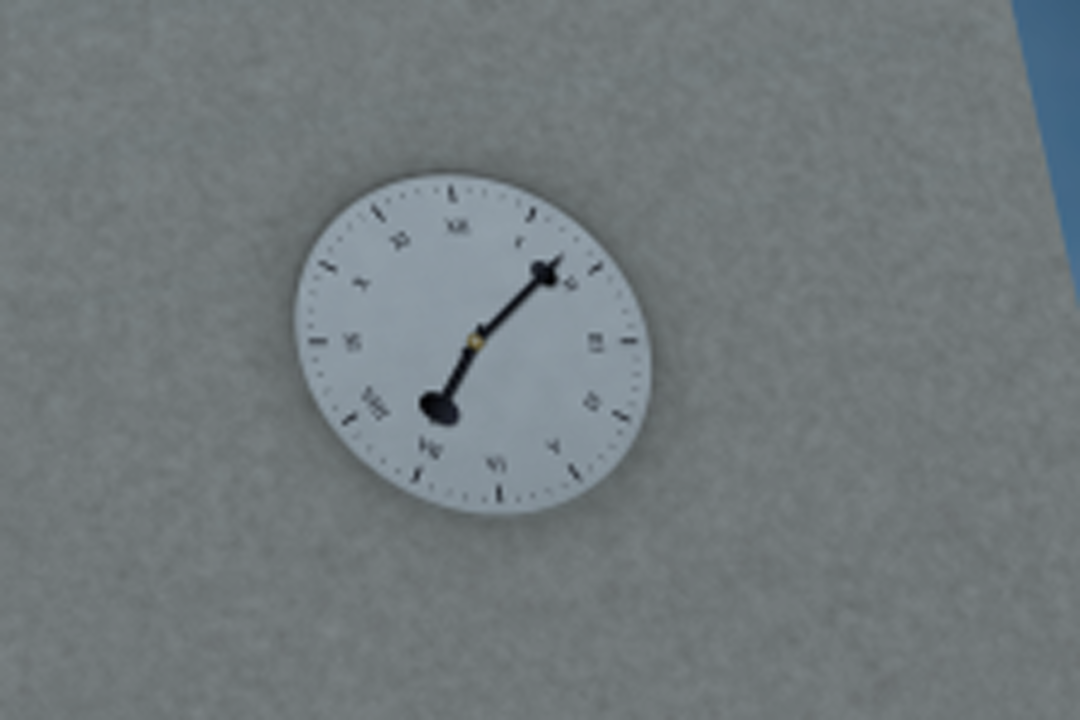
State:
7,08
